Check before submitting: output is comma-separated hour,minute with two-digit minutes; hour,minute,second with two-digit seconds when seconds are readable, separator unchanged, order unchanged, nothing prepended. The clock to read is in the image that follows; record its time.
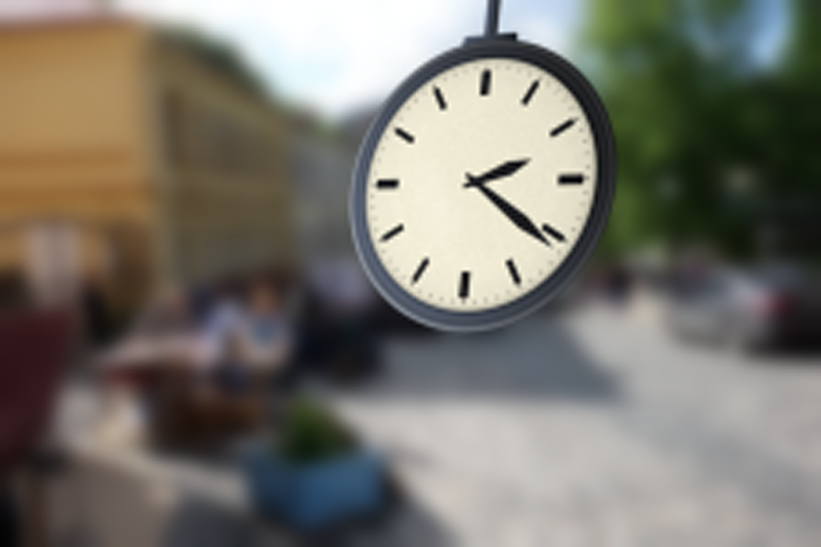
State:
2,21
